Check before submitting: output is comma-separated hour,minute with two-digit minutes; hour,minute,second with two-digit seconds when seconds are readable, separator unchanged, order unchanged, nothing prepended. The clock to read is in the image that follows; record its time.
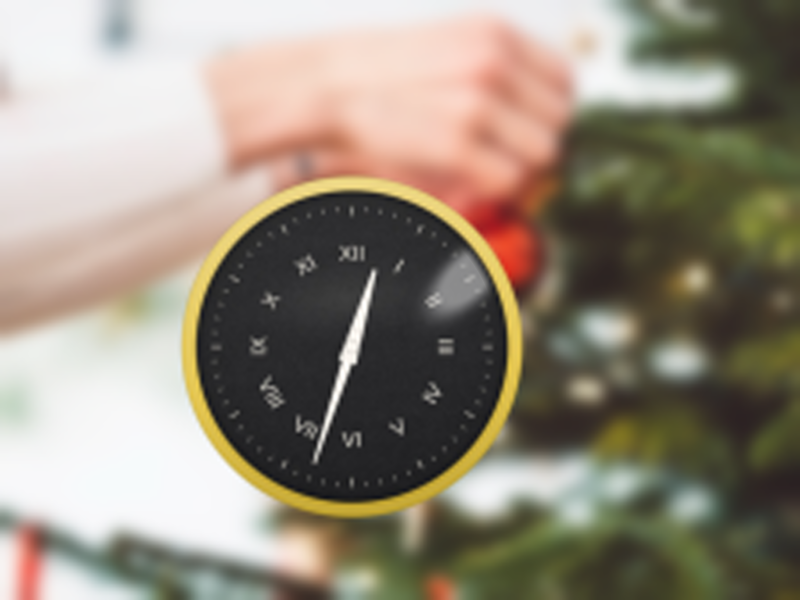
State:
12,33
